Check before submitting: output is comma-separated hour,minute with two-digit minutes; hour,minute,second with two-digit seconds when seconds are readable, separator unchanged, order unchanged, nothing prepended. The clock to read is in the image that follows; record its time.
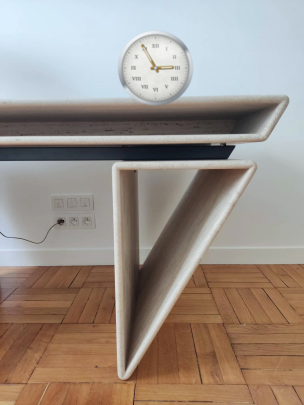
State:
2,55
